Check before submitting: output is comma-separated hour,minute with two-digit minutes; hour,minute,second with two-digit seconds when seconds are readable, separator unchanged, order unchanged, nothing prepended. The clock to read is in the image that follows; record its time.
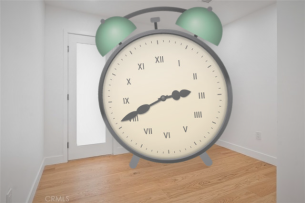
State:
2,41
